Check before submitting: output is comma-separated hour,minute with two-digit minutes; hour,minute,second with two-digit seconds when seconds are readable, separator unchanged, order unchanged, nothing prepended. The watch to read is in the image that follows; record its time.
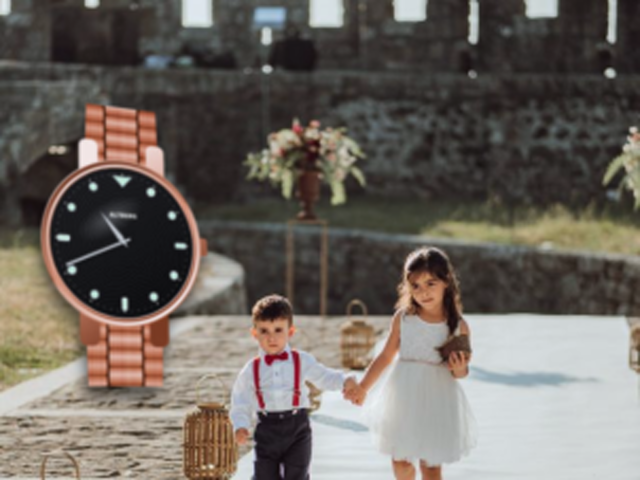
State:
10,41
